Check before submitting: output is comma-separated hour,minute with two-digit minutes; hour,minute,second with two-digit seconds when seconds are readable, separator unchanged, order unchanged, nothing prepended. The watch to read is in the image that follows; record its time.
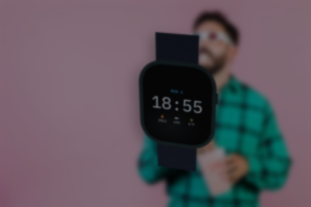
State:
18,55
